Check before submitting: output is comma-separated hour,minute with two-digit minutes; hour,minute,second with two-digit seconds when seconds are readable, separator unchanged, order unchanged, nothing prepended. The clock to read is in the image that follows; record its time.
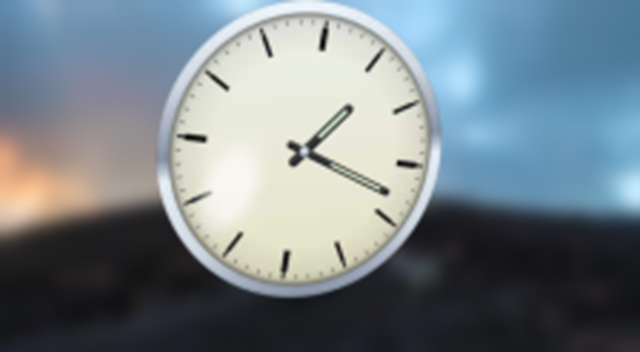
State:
1,18
